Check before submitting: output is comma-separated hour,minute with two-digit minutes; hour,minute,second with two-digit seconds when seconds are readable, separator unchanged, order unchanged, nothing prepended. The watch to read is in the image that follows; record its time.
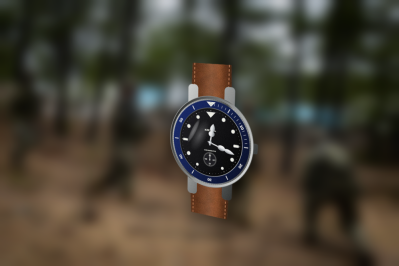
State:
12,18
